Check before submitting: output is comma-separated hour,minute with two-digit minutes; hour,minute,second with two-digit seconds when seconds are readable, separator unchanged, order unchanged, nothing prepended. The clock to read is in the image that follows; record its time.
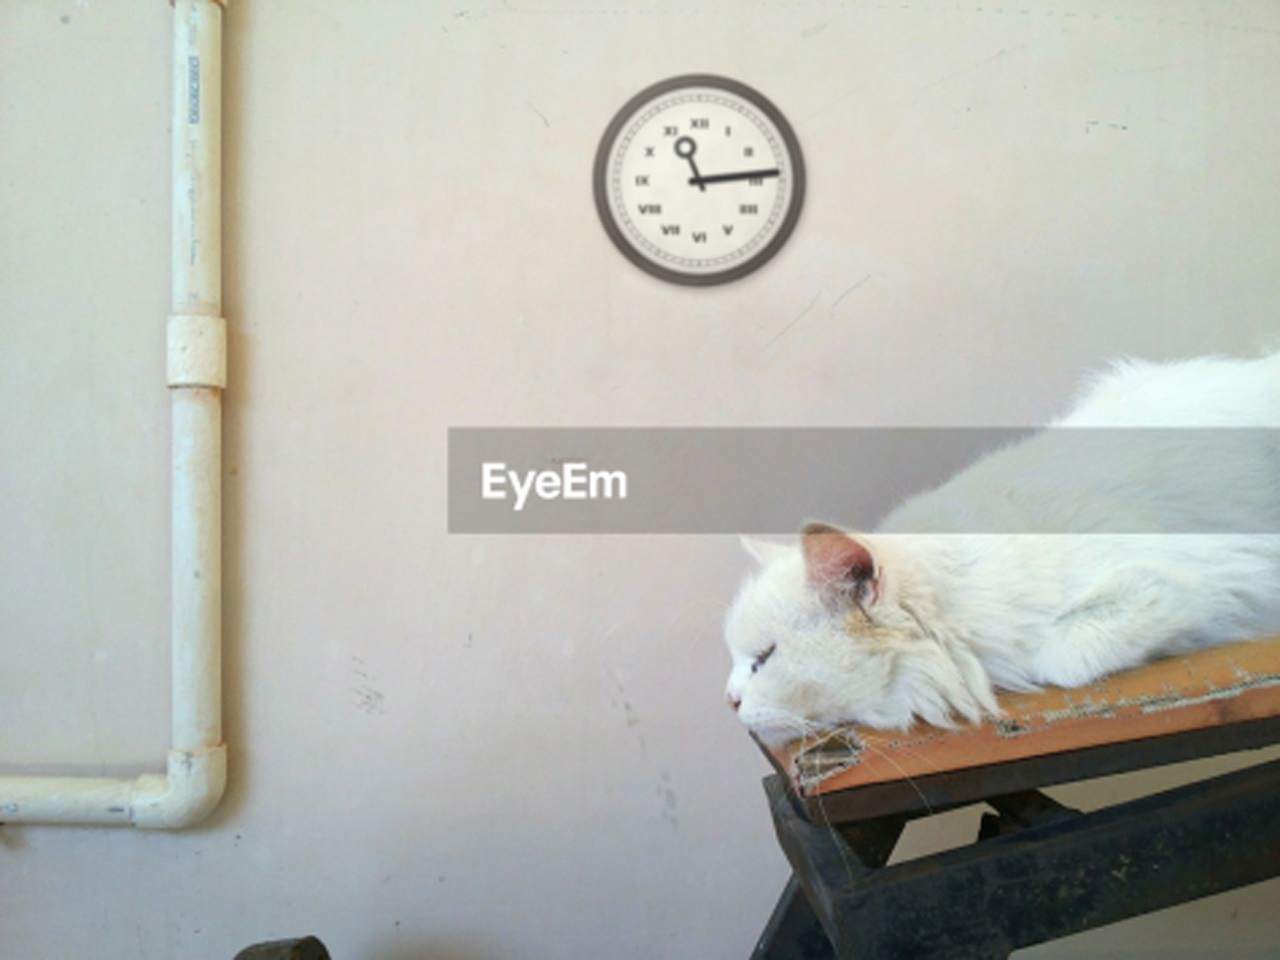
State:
11,14
